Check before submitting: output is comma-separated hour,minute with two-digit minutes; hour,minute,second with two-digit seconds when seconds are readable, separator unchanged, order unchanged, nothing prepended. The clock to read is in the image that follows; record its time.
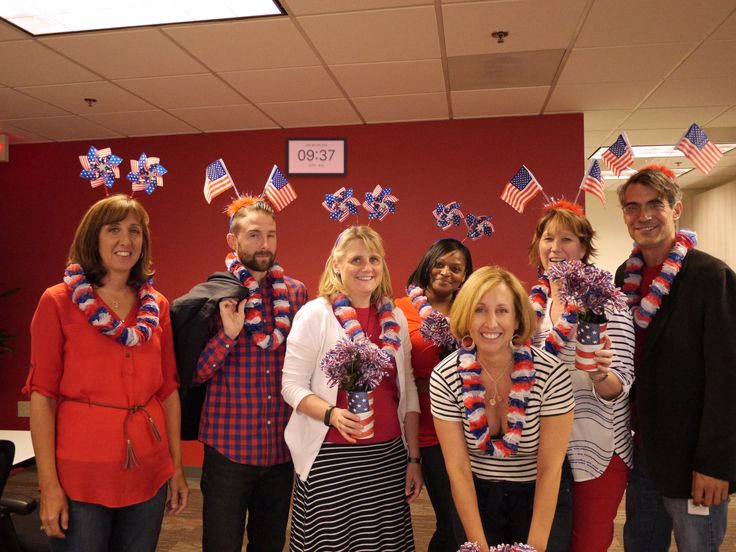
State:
9,37
